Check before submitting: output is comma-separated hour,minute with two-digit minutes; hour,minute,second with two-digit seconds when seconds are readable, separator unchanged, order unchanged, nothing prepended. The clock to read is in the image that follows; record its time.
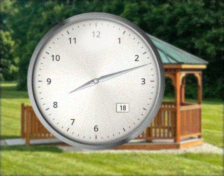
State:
8,12
